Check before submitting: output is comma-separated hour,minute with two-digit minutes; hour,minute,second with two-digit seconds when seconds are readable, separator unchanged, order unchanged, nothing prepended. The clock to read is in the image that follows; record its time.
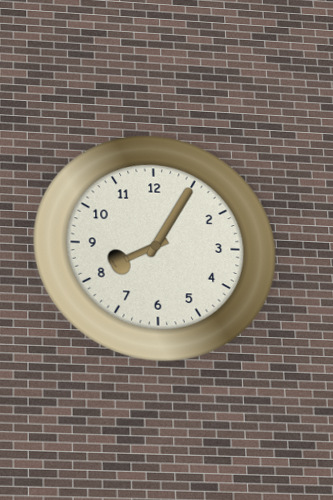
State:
8,05
